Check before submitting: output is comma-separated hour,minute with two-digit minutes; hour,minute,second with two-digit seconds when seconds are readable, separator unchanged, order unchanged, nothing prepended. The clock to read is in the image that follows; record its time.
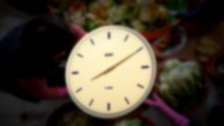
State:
8,10
